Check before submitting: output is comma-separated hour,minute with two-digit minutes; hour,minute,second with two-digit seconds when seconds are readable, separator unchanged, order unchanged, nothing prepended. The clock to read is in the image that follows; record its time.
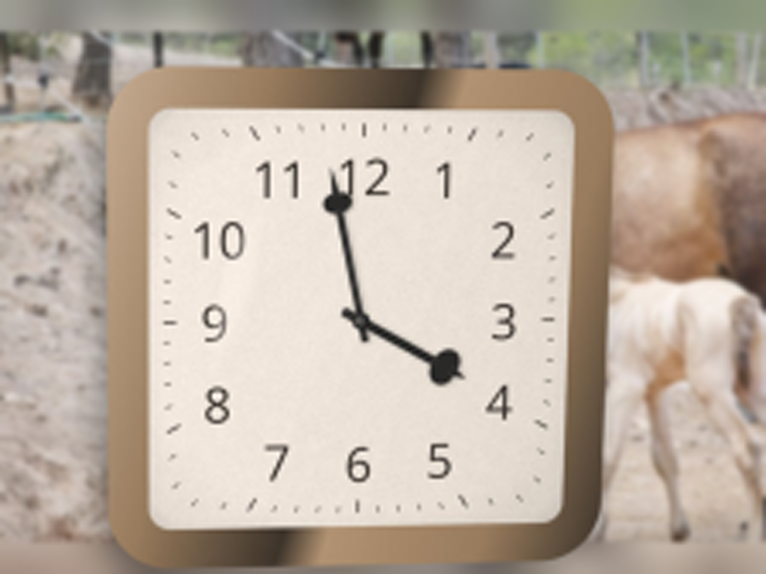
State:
3,58
